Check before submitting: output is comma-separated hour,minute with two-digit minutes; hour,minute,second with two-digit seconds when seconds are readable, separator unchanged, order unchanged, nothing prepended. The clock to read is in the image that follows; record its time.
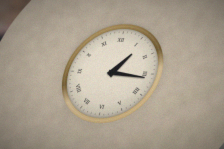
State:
1,16
